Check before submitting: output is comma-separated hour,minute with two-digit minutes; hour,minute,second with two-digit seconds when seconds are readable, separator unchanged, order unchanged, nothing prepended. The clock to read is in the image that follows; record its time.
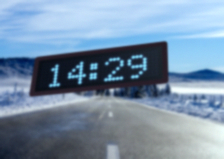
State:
14,29
